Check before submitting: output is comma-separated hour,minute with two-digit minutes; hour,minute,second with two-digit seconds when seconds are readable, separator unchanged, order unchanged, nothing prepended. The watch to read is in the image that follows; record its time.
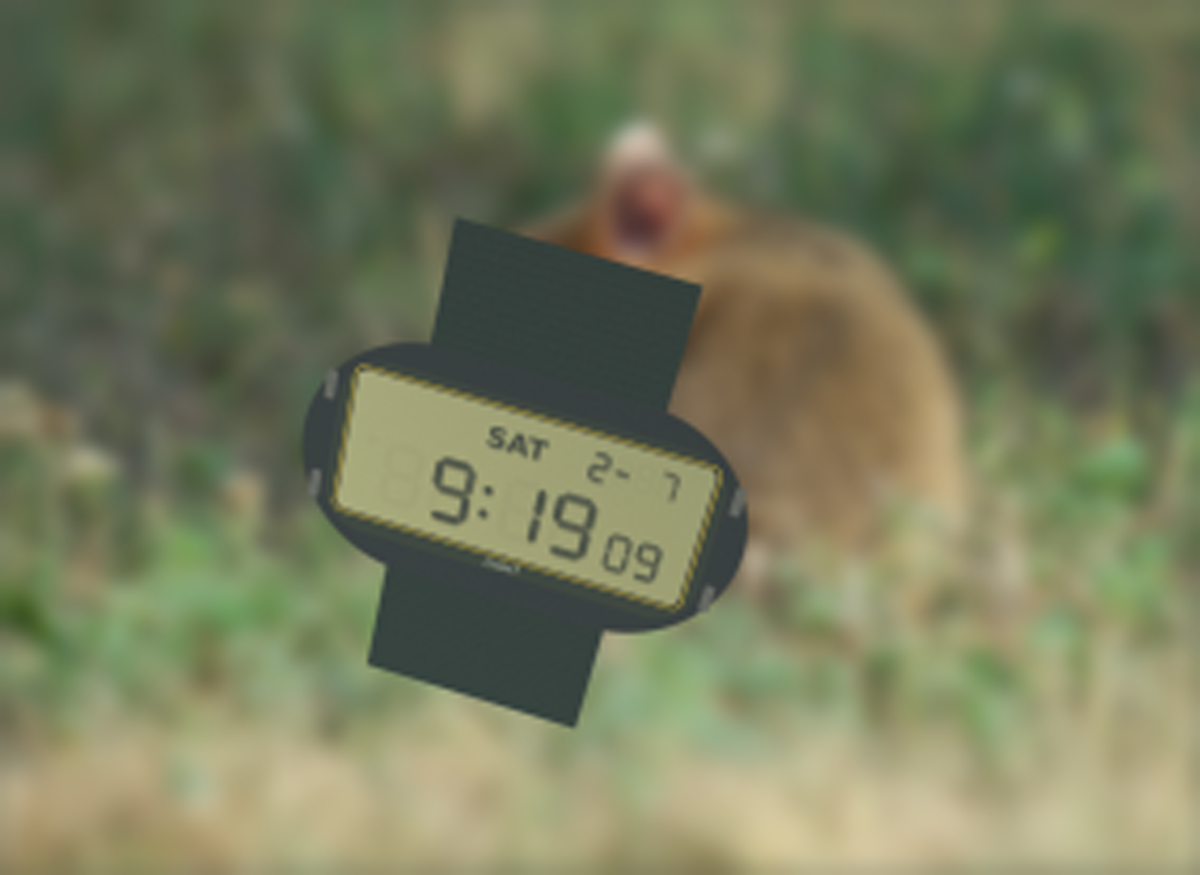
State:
9,19,09
